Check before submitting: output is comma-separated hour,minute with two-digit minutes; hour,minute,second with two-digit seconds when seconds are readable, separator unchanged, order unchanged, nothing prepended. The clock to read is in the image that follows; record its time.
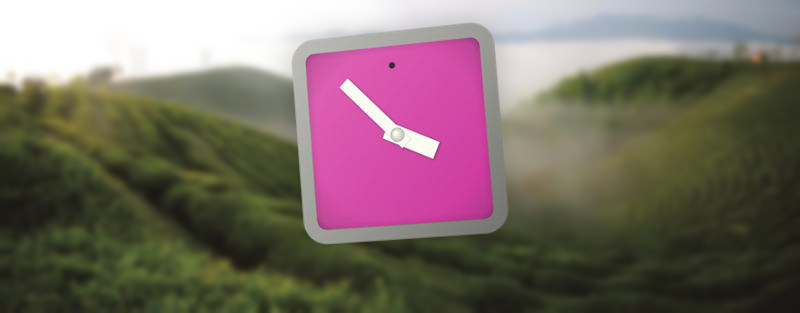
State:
3,53
